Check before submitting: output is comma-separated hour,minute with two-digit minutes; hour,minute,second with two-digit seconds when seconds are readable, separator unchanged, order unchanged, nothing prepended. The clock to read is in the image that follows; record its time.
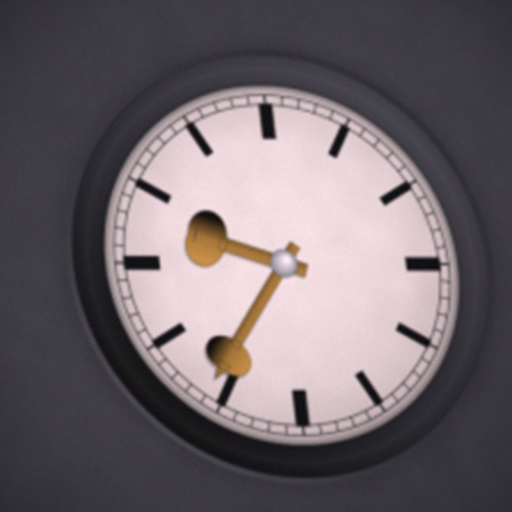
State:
9,36
